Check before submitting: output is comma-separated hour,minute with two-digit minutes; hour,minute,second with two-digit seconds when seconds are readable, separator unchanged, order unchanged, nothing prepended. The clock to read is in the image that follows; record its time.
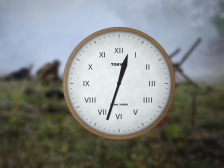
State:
12,33
